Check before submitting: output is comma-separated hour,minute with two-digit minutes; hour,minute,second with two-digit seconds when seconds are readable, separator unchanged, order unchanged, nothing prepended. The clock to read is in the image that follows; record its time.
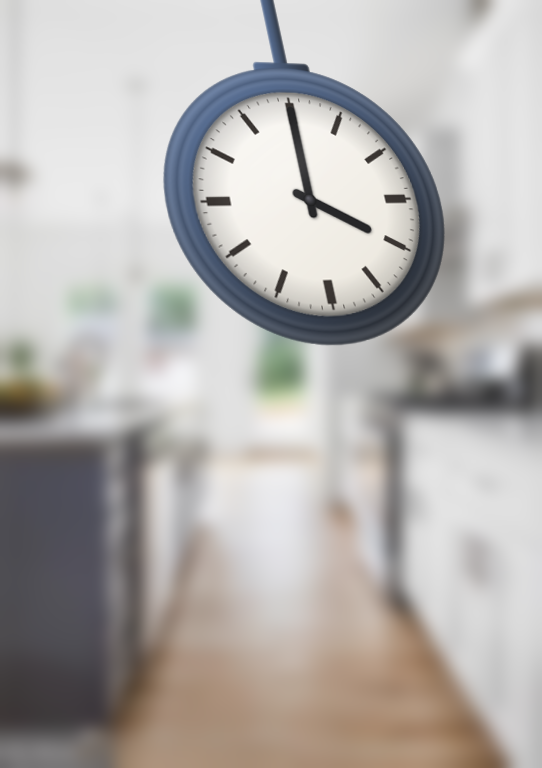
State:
4,00
